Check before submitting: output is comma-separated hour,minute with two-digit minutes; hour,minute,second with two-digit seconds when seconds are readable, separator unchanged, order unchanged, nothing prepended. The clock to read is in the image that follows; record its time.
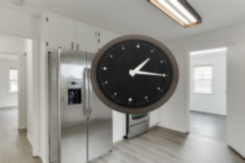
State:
1,15
